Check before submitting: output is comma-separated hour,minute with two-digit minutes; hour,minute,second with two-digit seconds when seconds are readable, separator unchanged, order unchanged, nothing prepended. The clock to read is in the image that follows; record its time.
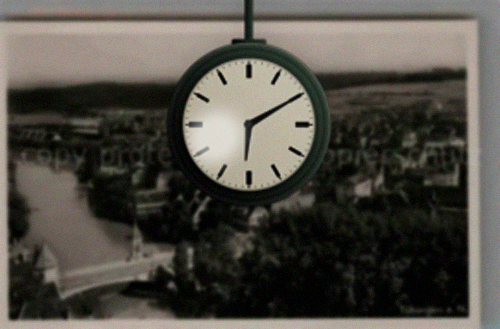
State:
6,10
